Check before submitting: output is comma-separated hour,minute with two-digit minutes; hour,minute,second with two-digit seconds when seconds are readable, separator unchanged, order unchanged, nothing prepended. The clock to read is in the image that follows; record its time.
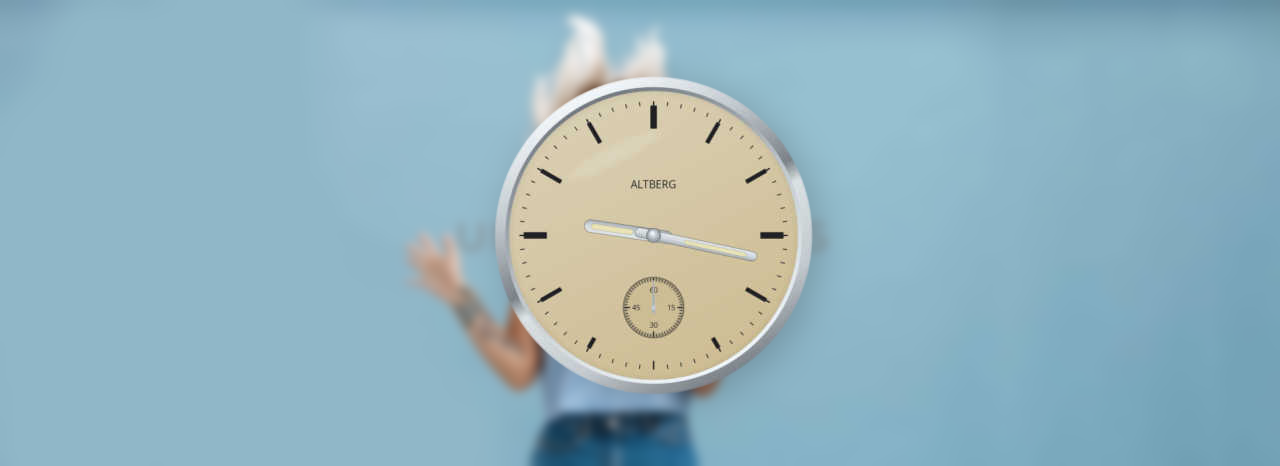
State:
9,17
